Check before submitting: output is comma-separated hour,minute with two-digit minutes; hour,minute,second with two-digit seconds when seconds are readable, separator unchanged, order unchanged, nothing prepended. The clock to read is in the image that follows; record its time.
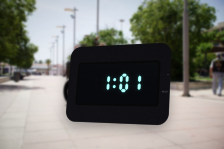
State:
1,01
